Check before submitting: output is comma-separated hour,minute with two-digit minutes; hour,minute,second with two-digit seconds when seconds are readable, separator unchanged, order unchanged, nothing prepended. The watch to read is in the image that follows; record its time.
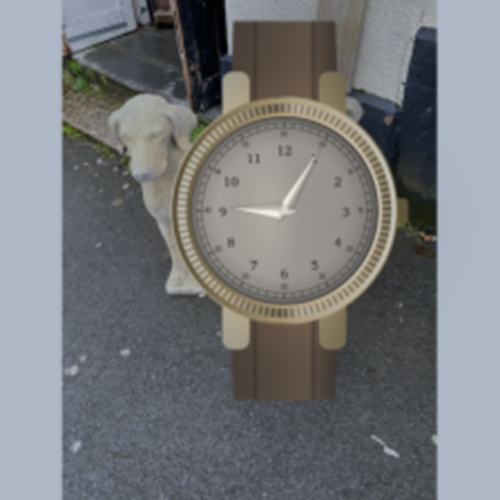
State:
9,05
